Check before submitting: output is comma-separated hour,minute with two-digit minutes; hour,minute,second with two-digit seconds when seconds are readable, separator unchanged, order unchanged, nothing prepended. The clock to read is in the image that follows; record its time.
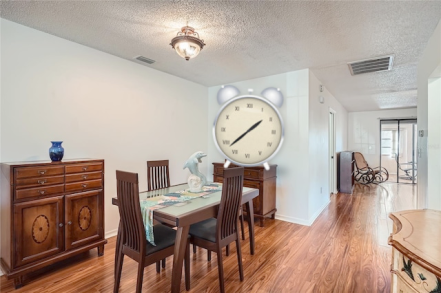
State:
1,38
